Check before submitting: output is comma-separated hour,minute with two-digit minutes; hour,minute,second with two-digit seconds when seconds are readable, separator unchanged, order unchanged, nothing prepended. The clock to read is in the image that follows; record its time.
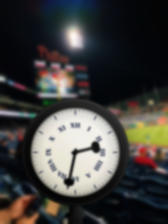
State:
2,32
